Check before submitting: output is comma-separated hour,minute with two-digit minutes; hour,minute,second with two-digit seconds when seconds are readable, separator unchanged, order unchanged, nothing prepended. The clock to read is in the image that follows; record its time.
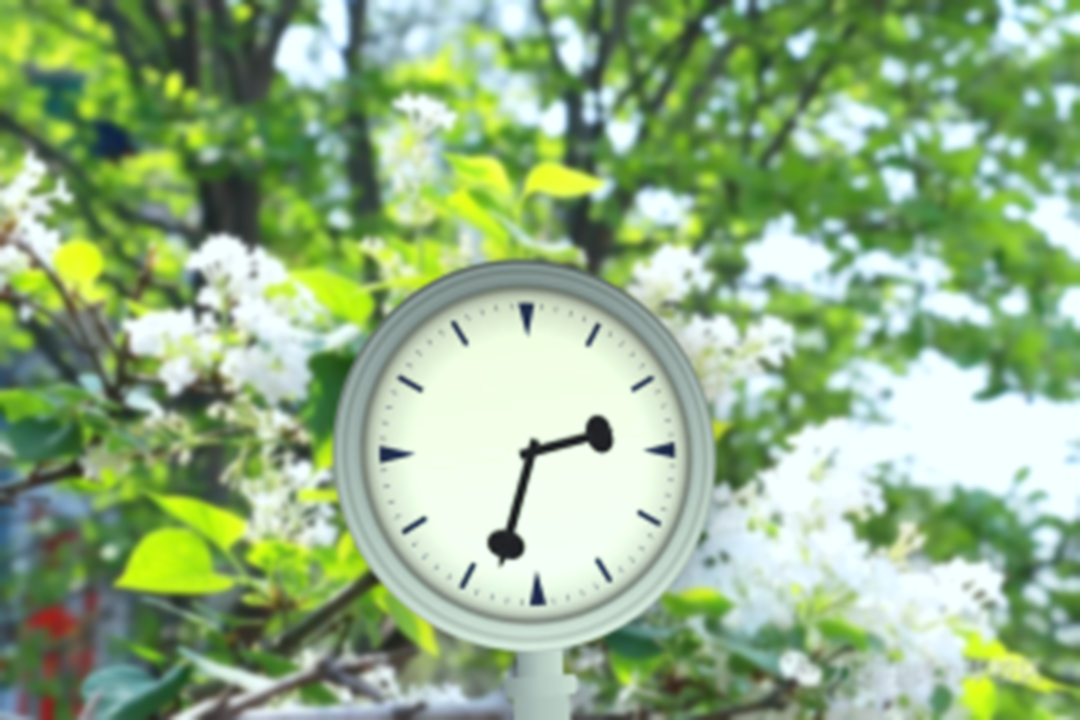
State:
2,33
